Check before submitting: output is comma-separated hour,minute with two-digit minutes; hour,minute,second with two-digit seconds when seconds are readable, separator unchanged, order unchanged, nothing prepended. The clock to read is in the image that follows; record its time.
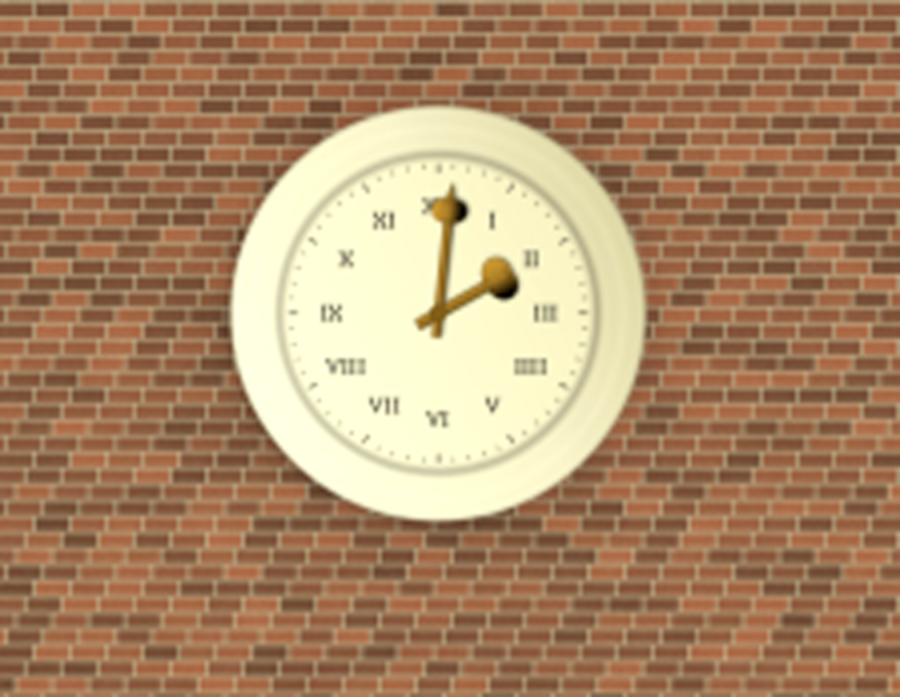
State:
2,01
